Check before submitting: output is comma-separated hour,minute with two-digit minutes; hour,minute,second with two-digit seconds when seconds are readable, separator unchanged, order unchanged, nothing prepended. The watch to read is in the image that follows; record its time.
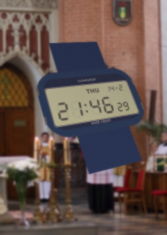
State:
21,46
